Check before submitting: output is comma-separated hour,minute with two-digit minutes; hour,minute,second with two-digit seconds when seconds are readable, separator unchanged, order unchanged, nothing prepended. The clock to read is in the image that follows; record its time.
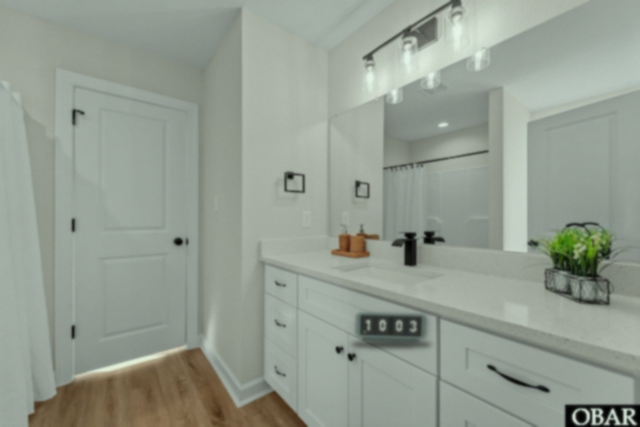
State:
10,03
